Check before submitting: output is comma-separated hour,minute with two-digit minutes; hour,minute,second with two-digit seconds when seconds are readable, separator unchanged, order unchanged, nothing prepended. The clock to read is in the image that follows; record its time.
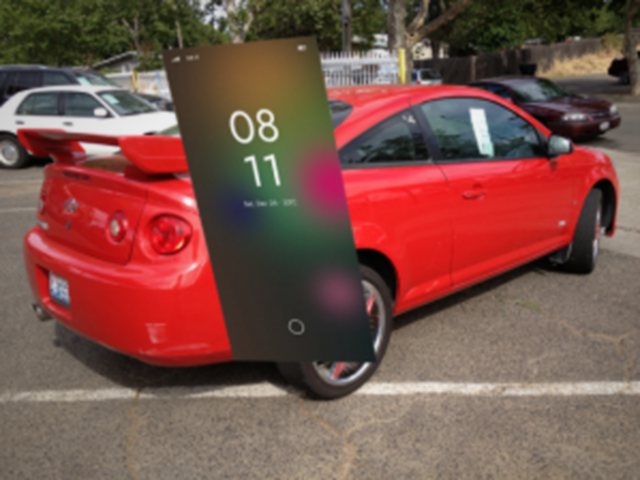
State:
8,11
